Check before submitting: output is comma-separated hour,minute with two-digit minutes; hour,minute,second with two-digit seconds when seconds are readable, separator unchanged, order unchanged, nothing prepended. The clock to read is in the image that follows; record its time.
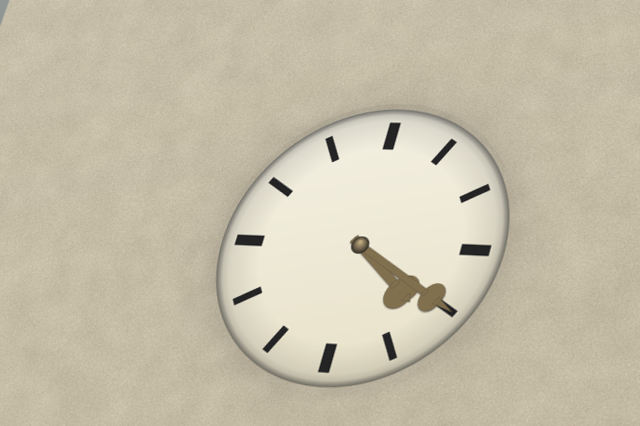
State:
4,20
